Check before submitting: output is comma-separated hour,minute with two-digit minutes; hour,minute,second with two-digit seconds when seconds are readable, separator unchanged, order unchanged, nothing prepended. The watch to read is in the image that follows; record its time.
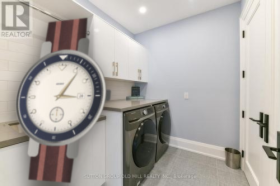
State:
3,06
